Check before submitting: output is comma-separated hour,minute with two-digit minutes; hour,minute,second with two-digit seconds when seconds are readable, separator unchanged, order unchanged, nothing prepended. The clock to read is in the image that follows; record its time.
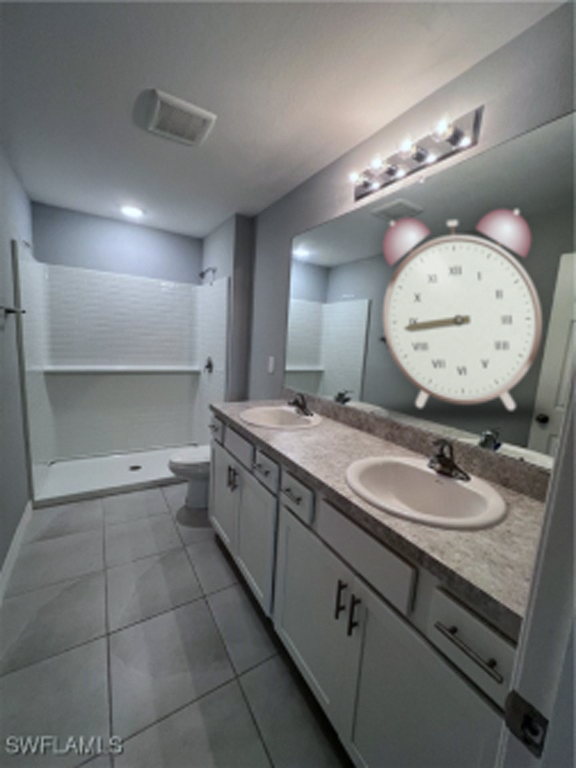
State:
8,44
